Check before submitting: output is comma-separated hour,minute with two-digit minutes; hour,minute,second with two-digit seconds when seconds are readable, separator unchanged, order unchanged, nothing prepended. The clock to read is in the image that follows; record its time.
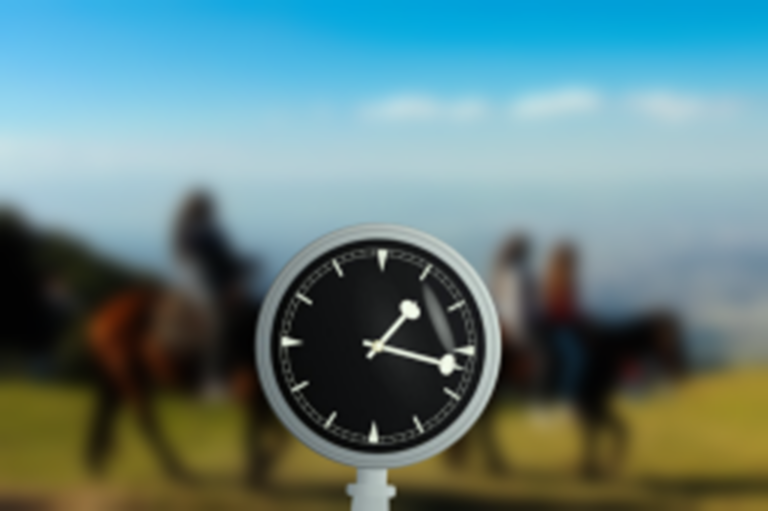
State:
1,17
